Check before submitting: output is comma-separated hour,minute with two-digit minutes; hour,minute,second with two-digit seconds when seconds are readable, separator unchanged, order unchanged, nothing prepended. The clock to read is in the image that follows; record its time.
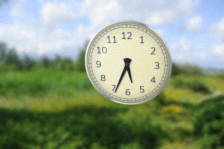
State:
5,34
